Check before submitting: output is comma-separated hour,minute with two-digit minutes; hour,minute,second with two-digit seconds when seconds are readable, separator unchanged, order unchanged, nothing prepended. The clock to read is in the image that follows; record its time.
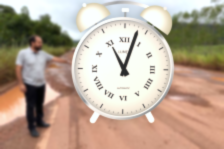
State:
11,03
